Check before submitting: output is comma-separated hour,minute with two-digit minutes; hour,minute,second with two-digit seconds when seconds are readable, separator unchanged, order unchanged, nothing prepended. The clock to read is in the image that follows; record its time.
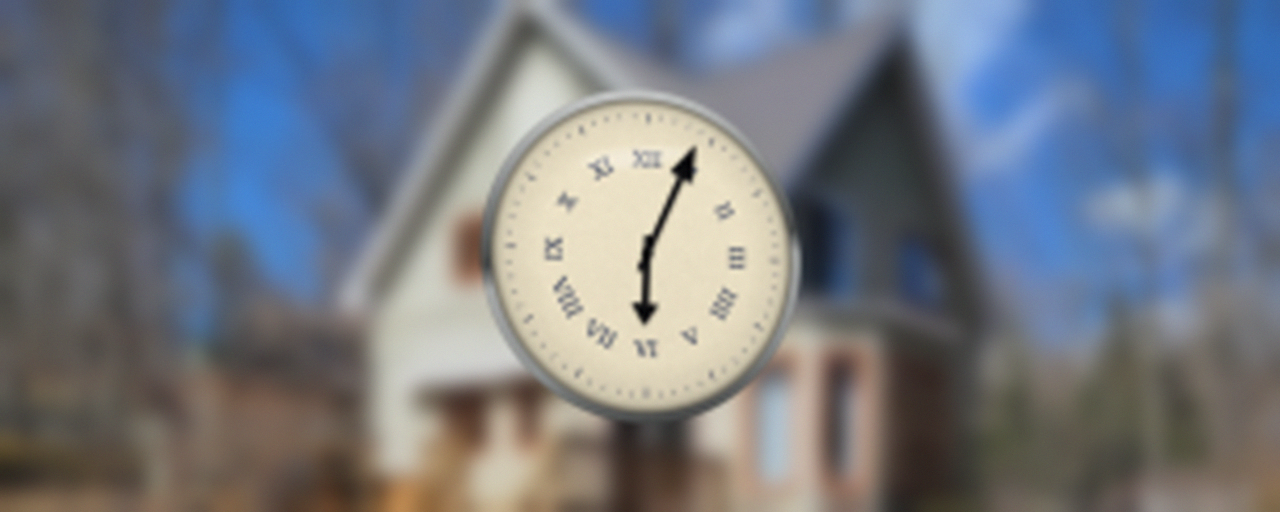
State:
6,04
